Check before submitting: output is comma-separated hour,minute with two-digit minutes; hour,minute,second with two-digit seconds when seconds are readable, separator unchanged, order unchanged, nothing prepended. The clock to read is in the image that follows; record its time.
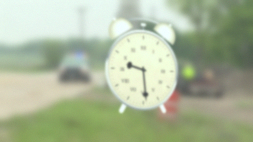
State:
9,29
